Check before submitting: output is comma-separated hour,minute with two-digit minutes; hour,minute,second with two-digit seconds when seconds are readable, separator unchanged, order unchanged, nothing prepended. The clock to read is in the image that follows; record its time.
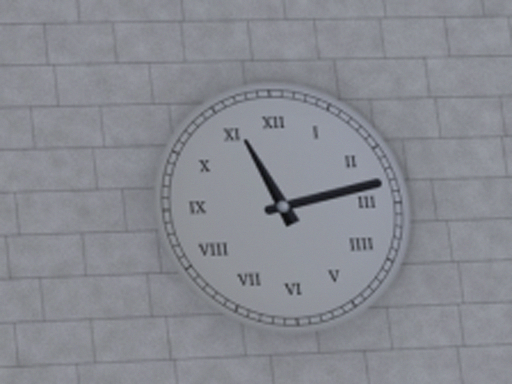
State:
11,13
